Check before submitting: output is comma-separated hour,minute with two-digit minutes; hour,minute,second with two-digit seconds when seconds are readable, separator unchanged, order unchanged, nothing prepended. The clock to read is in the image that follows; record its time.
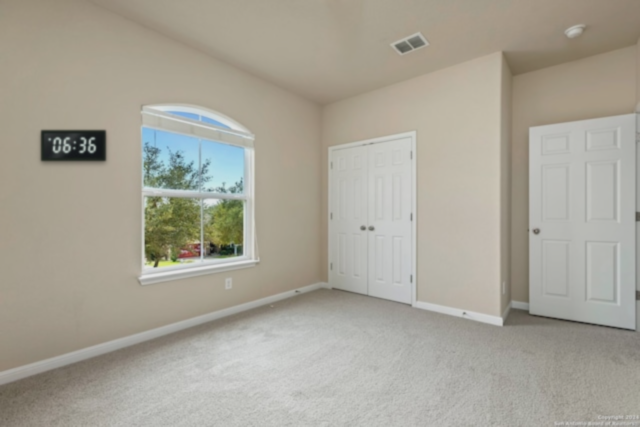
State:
6,36
